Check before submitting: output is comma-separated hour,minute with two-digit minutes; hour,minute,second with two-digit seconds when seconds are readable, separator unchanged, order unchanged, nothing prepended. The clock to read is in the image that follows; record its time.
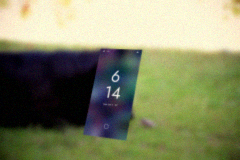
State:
6,14
